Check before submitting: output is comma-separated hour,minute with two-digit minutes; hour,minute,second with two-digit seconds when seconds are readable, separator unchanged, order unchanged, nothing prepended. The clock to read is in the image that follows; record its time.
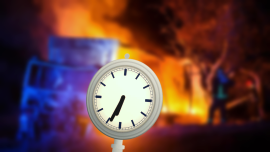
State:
6,34
